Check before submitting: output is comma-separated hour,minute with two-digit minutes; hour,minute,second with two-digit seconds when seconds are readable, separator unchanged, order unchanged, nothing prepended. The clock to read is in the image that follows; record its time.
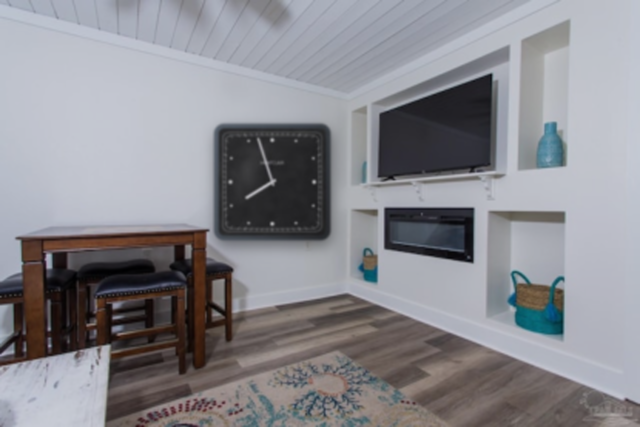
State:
7,57
